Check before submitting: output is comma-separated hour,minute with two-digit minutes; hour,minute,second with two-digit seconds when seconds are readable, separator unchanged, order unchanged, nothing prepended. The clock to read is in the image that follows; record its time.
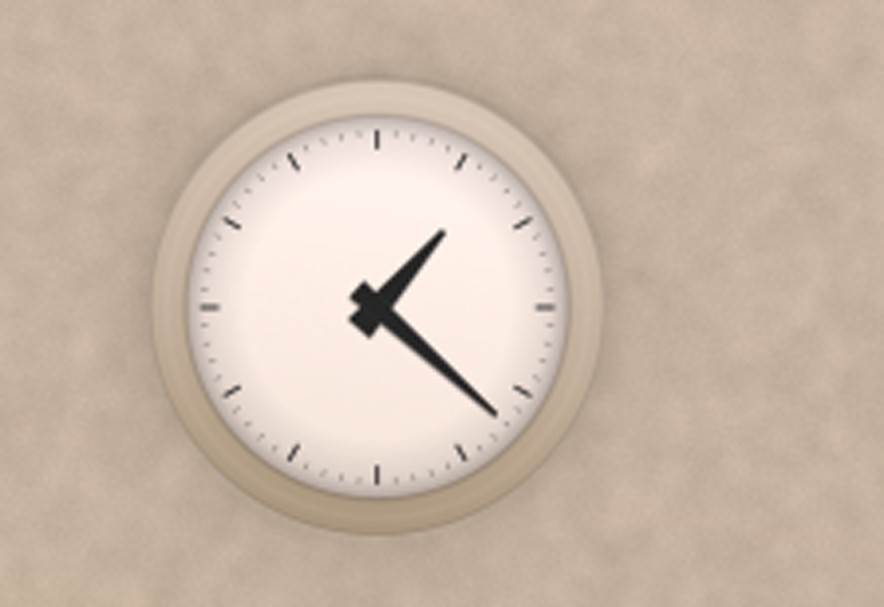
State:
1,22
